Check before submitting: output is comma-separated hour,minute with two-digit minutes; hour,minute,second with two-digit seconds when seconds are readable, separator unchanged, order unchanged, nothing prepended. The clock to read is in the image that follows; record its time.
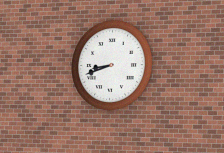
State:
8,42
